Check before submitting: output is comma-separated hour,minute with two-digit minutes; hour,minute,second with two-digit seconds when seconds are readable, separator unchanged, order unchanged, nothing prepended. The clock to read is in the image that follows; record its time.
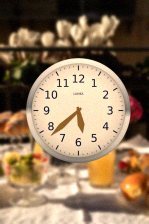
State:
5,38
